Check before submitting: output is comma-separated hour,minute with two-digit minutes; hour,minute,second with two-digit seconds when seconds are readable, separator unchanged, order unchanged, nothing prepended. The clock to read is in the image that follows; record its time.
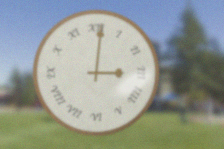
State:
3,01
